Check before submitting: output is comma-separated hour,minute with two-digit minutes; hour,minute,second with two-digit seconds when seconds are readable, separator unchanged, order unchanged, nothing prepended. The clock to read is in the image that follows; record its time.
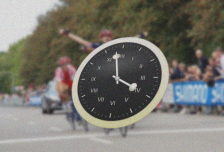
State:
3,58
